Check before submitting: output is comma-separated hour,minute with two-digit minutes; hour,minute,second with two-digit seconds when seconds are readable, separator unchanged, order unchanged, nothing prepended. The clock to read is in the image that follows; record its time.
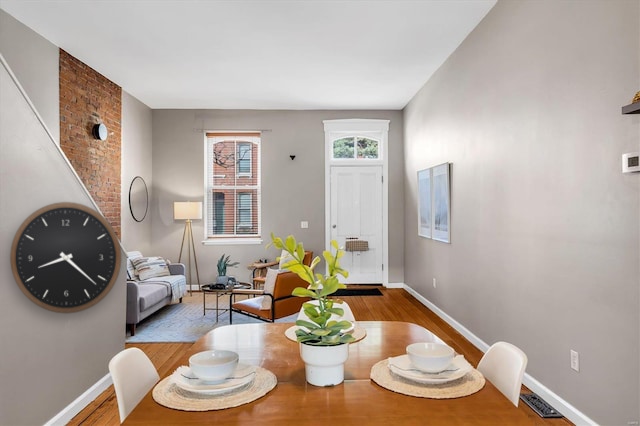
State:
8,22
